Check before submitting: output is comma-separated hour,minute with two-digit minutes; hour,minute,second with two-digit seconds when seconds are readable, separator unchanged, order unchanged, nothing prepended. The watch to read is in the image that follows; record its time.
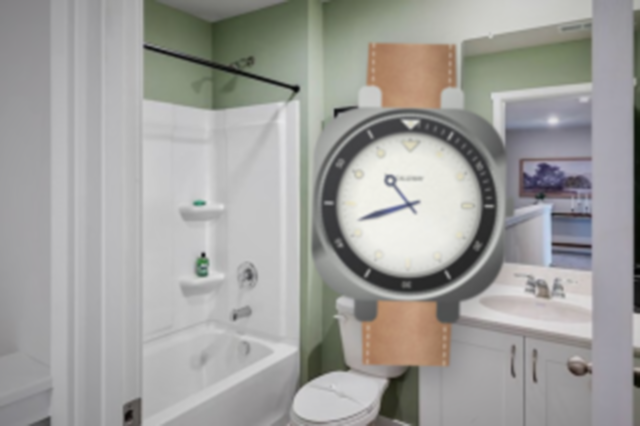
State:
10,42
